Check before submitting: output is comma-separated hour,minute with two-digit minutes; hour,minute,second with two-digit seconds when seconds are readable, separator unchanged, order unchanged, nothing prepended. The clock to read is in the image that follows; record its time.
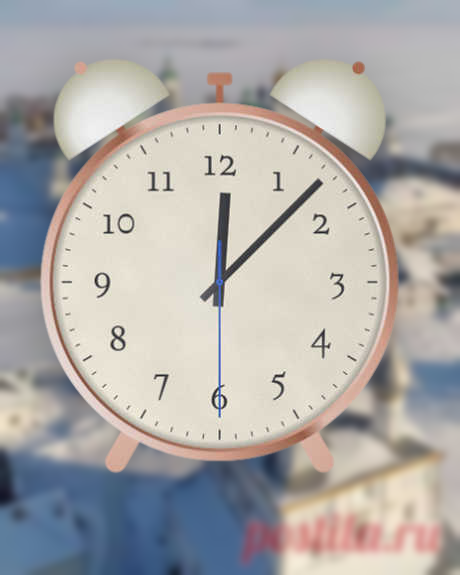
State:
12,07,30
